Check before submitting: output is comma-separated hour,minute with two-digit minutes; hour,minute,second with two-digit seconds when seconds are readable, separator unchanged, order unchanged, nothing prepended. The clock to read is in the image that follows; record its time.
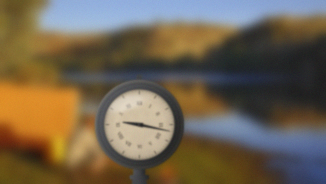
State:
9,17
